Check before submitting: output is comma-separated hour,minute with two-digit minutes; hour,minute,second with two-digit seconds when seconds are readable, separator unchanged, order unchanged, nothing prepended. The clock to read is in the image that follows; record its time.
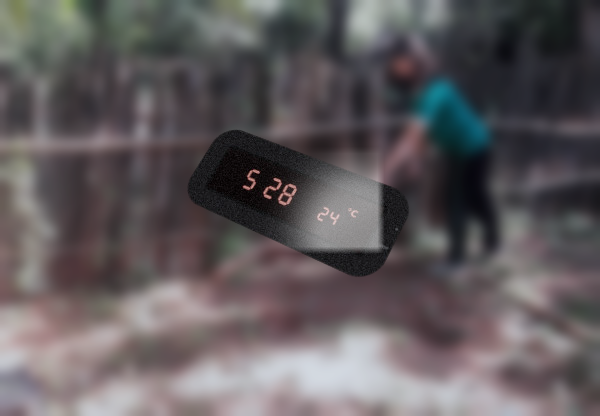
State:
5,28
